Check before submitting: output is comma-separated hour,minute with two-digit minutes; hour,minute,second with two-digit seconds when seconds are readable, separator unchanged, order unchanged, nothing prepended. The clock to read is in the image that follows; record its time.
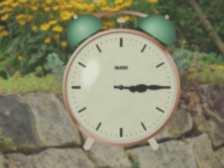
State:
3,15
